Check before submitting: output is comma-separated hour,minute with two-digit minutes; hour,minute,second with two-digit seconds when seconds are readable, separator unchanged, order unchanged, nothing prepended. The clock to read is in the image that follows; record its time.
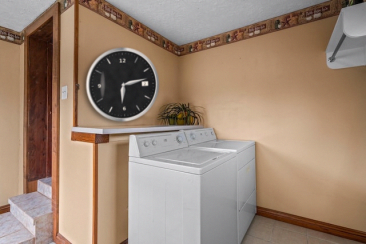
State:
6,13
